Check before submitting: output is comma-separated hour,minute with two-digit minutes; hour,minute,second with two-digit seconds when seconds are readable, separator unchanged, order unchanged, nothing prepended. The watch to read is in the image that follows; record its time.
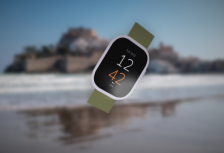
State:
12,42
